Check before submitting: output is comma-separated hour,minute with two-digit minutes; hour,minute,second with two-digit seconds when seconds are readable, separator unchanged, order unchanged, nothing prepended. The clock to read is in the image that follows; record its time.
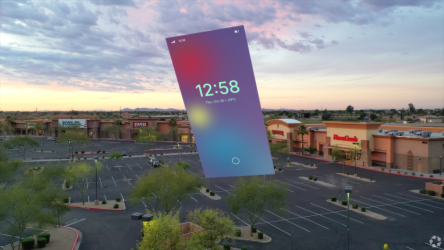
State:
12,58
